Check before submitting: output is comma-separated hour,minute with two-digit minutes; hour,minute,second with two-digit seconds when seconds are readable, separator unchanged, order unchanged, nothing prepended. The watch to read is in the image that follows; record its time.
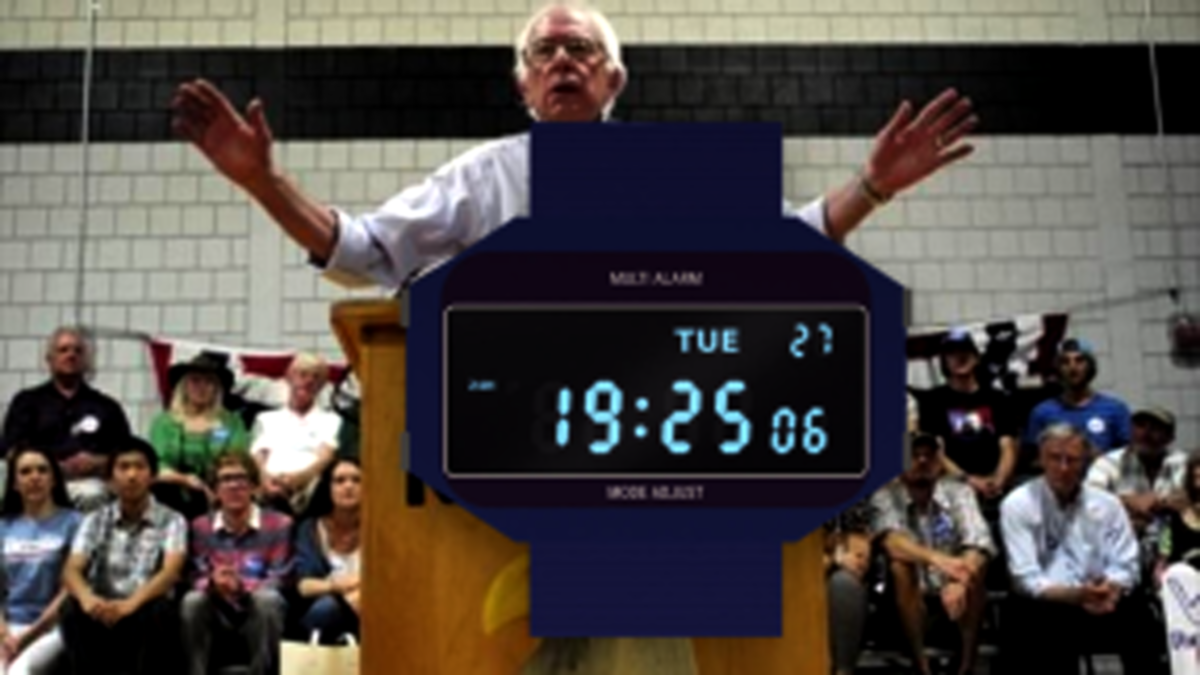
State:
19,25,06
